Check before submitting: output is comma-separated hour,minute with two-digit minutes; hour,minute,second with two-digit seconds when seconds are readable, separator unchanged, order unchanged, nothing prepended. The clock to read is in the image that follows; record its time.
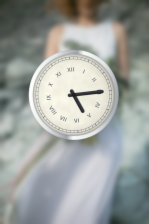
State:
5,15
